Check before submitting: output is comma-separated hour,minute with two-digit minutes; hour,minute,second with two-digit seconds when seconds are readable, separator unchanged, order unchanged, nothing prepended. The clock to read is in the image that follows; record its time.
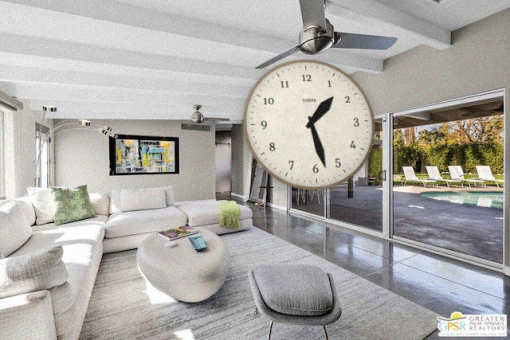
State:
1,28
